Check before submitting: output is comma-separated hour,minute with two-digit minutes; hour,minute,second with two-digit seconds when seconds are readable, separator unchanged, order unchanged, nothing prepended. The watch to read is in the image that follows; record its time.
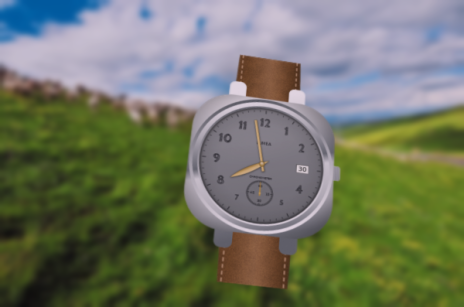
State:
7,58
